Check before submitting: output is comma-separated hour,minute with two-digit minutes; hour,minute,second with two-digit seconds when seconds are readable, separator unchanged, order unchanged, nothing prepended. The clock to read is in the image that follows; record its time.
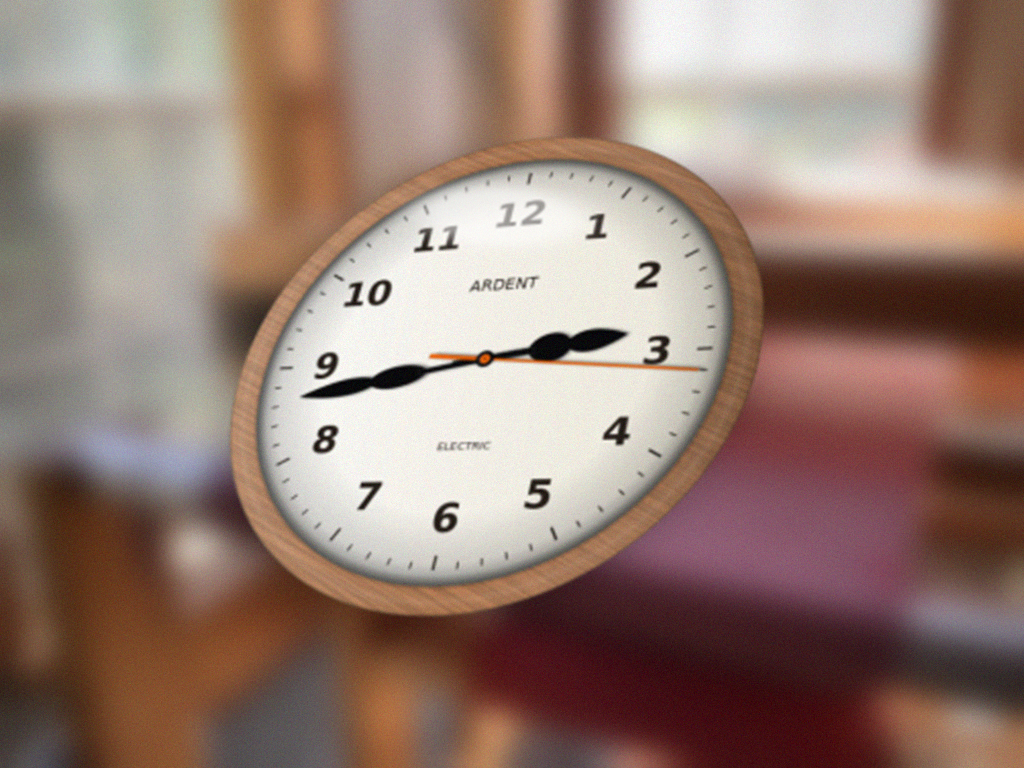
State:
2,43,16
